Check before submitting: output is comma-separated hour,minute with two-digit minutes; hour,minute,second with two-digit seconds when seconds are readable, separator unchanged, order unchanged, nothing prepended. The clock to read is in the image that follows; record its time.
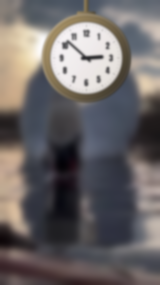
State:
2,52
